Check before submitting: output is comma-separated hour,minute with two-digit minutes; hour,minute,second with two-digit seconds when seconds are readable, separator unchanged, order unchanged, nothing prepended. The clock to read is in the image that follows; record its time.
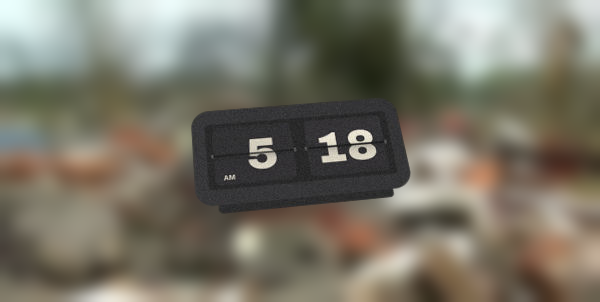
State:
5,18
